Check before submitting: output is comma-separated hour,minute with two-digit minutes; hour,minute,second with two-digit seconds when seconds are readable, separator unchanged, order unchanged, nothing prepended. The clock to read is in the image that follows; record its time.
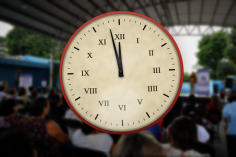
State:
11,58
